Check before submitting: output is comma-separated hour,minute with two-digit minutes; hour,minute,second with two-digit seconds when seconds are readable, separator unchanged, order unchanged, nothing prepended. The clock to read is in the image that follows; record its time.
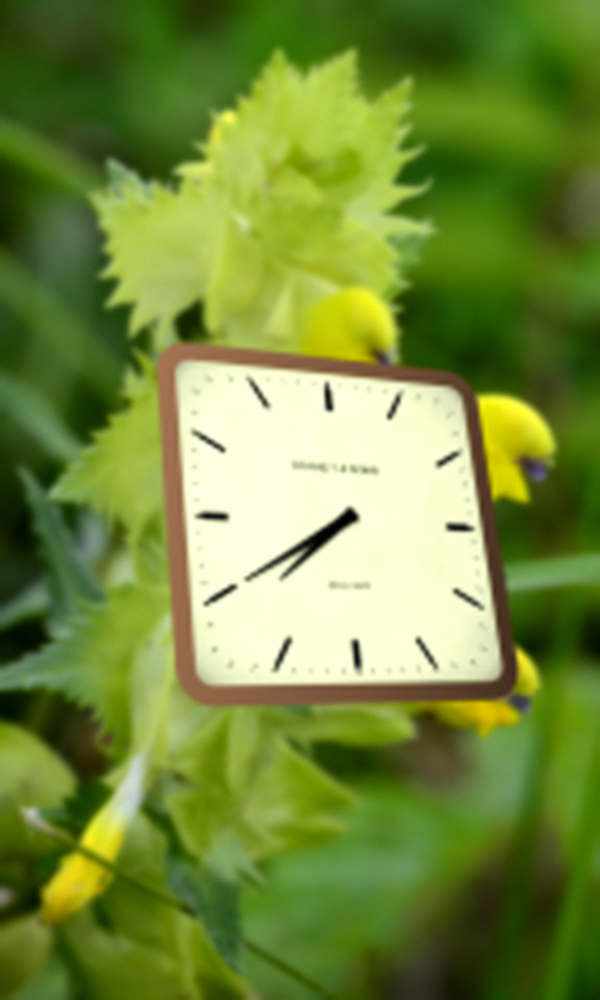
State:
7,40
